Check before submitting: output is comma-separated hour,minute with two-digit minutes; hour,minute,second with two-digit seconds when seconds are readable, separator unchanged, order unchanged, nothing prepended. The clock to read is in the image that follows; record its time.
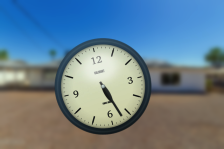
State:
5,27
